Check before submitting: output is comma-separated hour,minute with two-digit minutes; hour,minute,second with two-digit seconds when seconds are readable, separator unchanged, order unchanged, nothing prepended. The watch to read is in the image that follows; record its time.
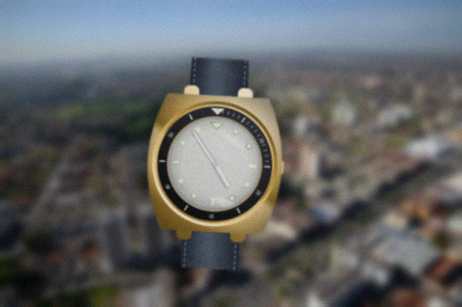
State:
4,54
